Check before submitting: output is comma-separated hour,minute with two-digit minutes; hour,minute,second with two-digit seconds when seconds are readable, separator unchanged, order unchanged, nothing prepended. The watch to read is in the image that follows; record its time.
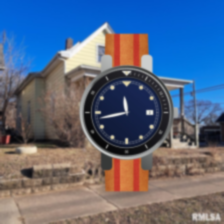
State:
11,43
